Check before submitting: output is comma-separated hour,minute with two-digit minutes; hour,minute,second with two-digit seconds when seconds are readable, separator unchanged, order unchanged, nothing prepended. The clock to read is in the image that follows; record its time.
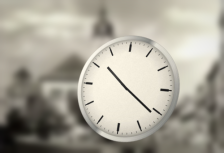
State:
10,21
